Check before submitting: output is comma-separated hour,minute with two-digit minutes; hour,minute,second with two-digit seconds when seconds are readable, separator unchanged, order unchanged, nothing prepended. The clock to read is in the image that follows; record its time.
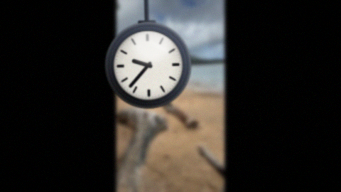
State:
9,37
